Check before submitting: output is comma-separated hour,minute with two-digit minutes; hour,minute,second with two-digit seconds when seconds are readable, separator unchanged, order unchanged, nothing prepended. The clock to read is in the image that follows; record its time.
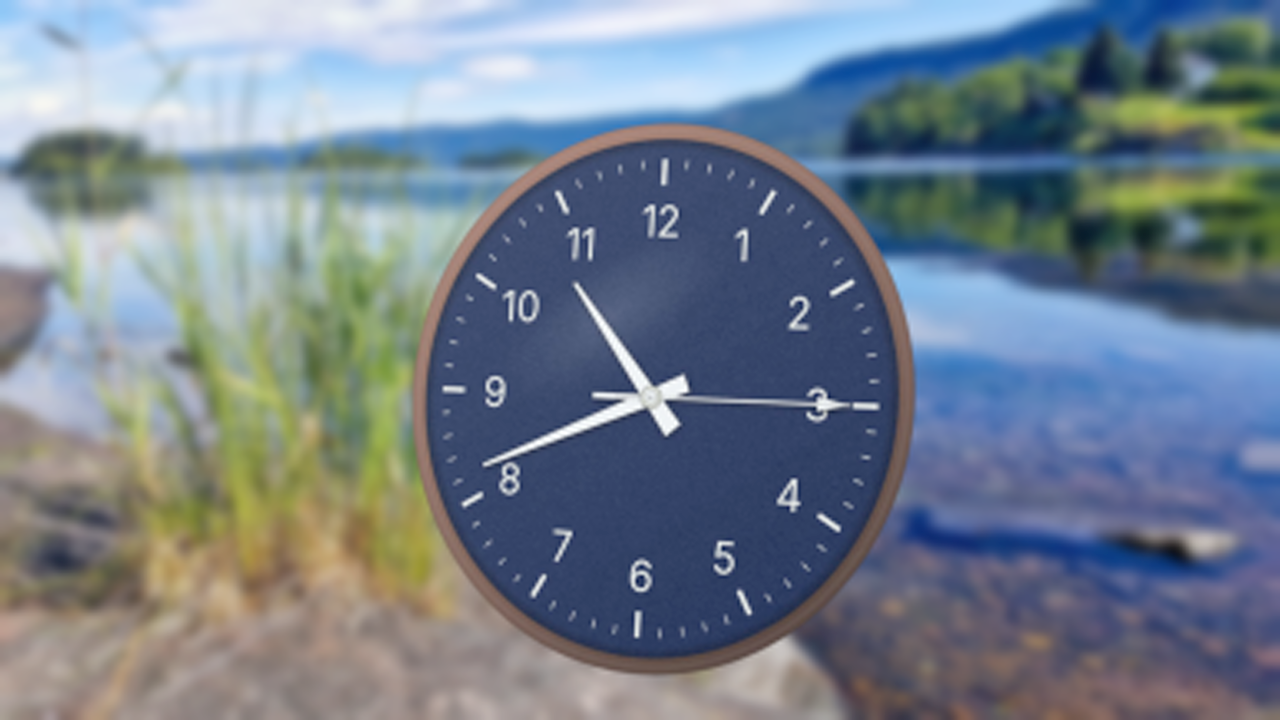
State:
10,41,15
